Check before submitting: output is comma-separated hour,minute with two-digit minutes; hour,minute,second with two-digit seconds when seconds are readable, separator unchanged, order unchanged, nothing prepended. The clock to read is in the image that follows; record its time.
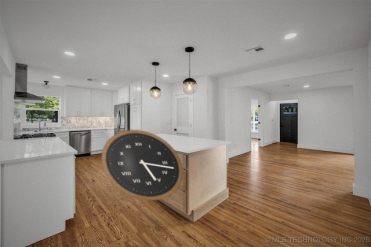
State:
5,17
